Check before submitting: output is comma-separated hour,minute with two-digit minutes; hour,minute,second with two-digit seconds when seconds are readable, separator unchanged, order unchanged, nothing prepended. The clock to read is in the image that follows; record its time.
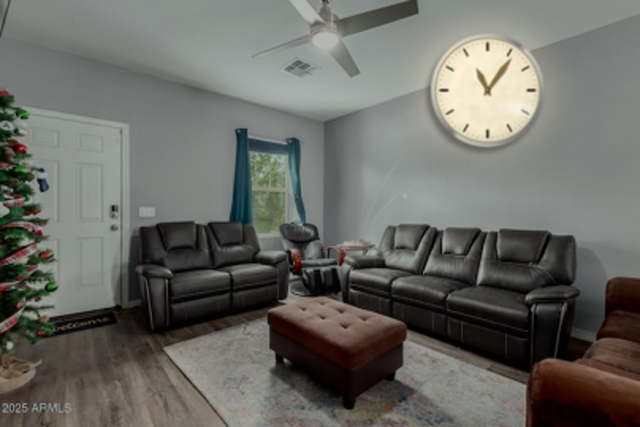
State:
11,06
